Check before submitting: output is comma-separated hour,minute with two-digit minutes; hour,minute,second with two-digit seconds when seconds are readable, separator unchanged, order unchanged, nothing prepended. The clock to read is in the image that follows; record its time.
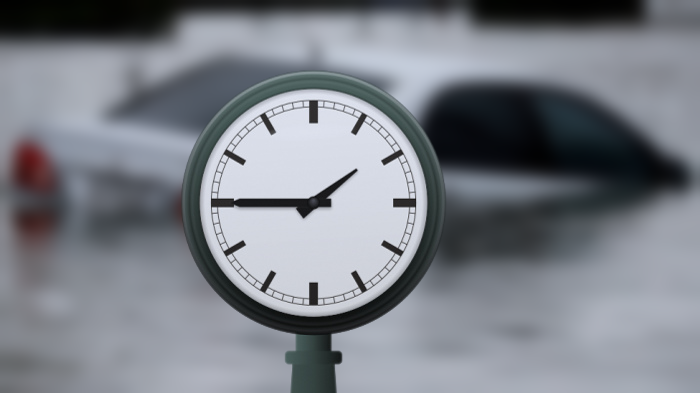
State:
1,45
